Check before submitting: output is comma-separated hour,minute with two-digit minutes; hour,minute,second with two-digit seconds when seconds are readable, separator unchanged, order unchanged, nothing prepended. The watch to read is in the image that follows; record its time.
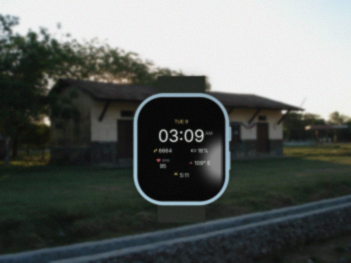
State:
3,09
